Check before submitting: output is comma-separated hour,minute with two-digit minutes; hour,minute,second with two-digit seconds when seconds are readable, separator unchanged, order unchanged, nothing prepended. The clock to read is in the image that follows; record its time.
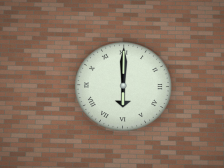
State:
6,00
